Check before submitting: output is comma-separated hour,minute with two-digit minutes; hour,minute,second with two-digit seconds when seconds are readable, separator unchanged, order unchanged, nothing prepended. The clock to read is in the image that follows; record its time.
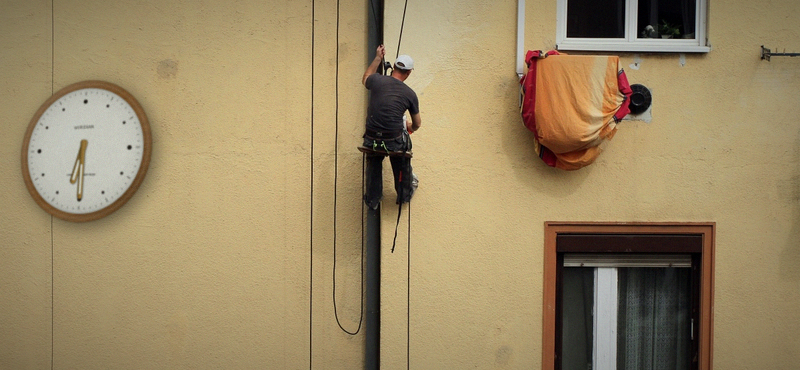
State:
6,30
